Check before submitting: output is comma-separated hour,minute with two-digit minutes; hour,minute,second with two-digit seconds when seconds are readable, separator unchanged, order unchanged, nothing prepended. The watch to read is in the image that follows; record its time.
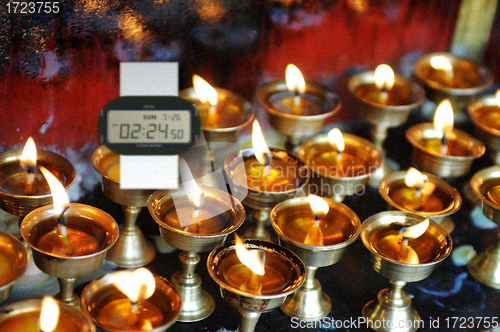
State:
2,24
